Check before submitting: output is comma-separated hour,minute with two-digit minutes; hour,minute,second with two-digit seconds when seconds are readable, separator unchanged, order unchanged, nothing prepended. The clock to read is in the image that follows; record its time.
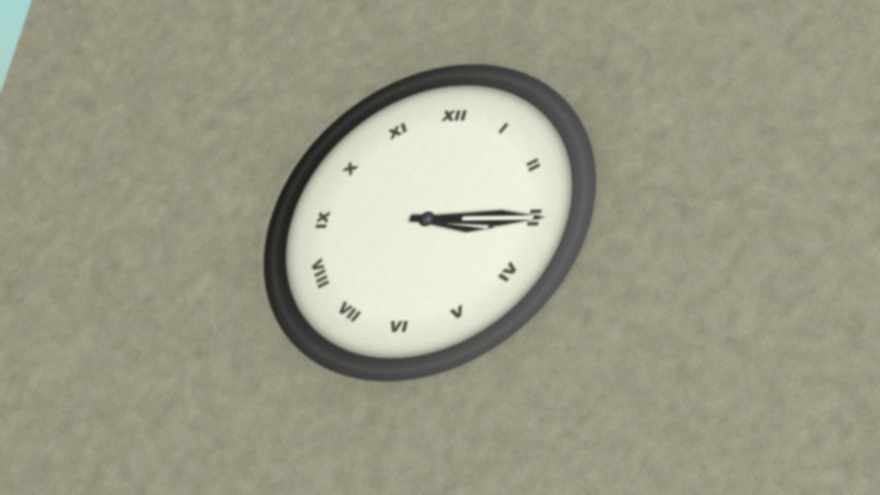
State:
3,15
